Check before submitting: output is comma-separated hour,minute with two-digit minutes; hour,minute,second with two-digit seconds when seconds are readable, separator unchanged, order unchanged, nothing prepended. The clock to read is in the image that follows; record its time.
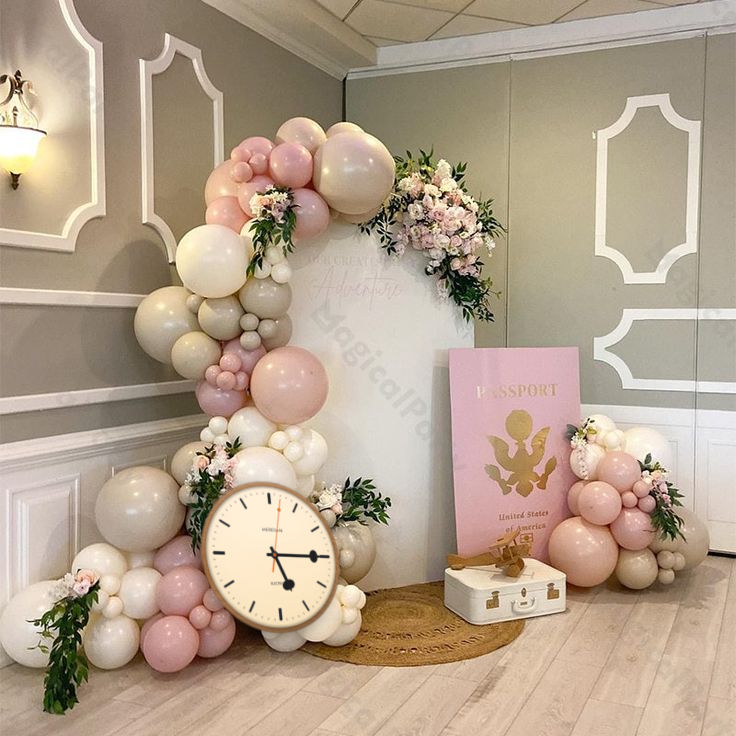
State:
5,15,02
